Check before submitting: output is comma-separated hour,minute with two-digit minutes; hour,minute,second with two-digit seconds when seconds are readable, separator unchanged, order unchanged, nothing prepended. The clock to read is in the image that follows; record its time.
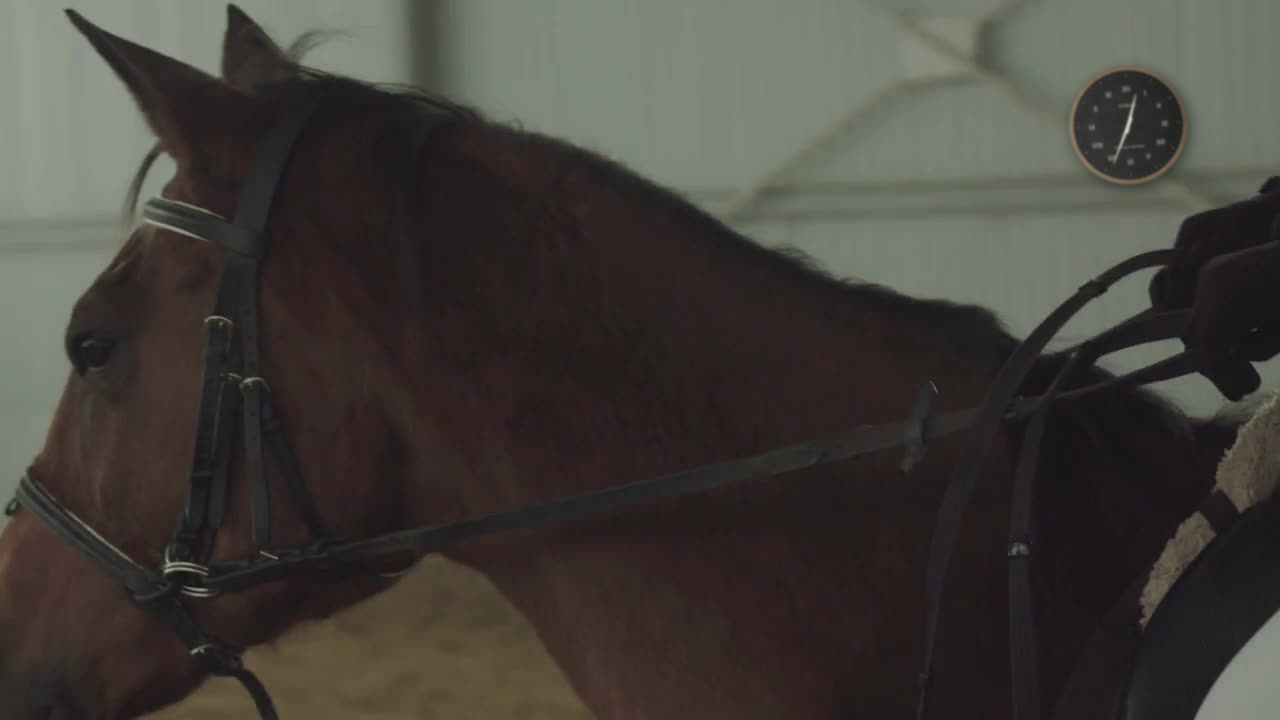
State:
12,34
